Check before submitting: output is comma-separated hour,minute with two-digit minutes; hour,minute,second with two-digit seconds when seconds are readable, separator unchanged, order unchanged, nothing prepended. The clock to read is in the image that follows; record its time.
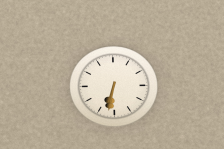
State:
6,32
